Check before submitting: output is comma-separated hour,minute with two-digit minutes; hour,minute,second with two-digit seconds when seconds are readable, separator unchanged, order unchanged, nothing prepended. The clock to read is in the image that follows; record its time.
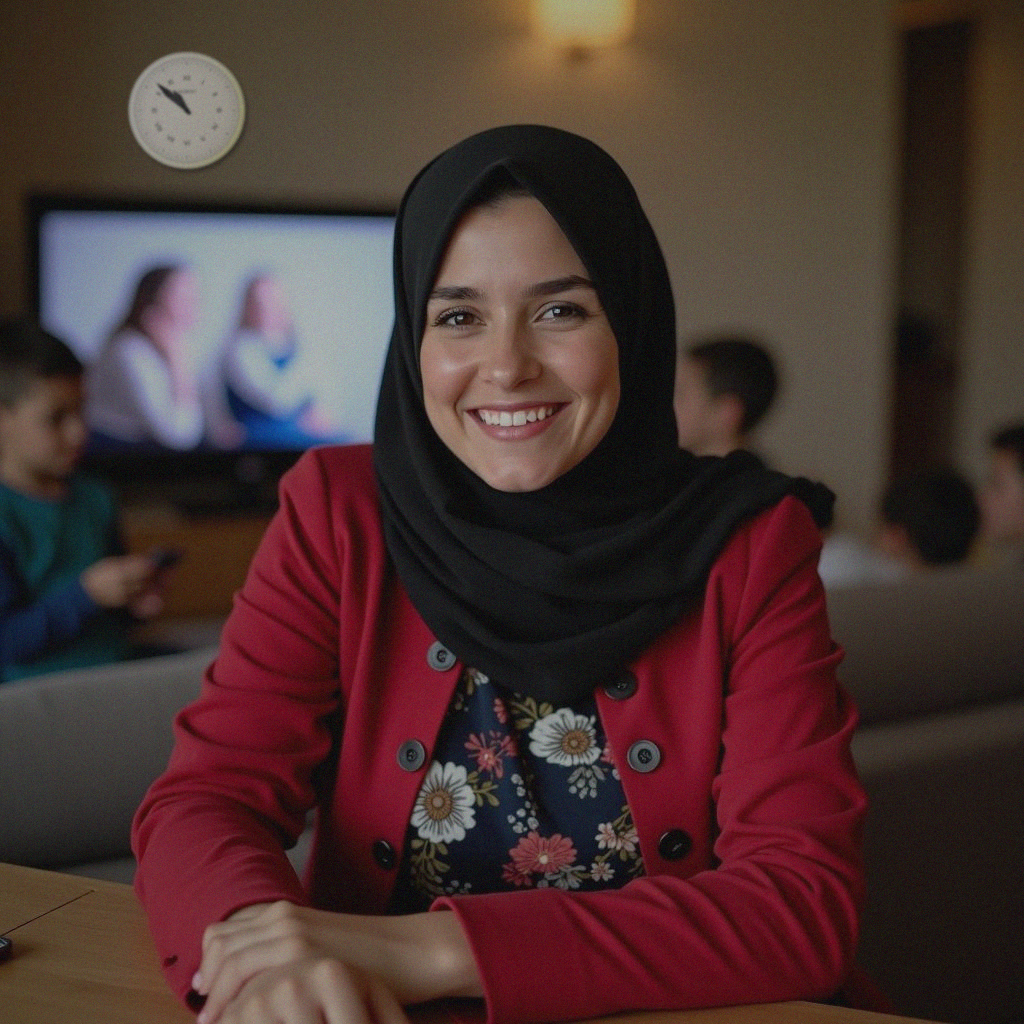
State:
10,52
